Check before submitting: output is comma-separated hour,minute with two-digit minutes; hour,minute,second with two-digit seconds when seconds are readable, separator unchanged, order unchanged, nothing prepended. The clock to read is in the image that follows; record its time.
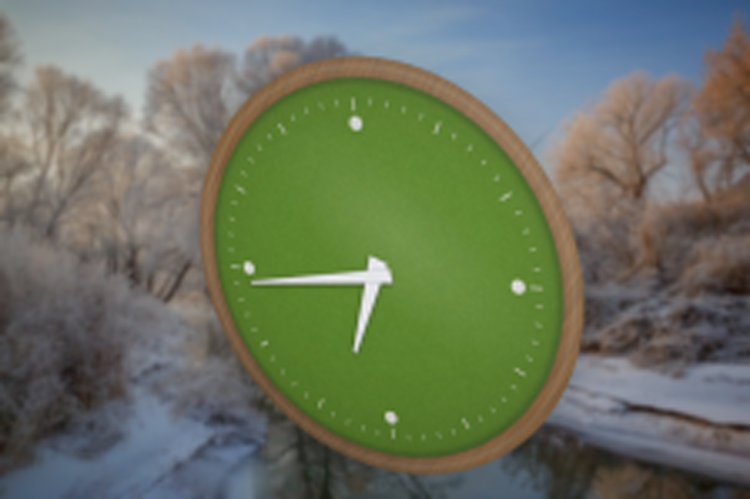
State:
6,44
